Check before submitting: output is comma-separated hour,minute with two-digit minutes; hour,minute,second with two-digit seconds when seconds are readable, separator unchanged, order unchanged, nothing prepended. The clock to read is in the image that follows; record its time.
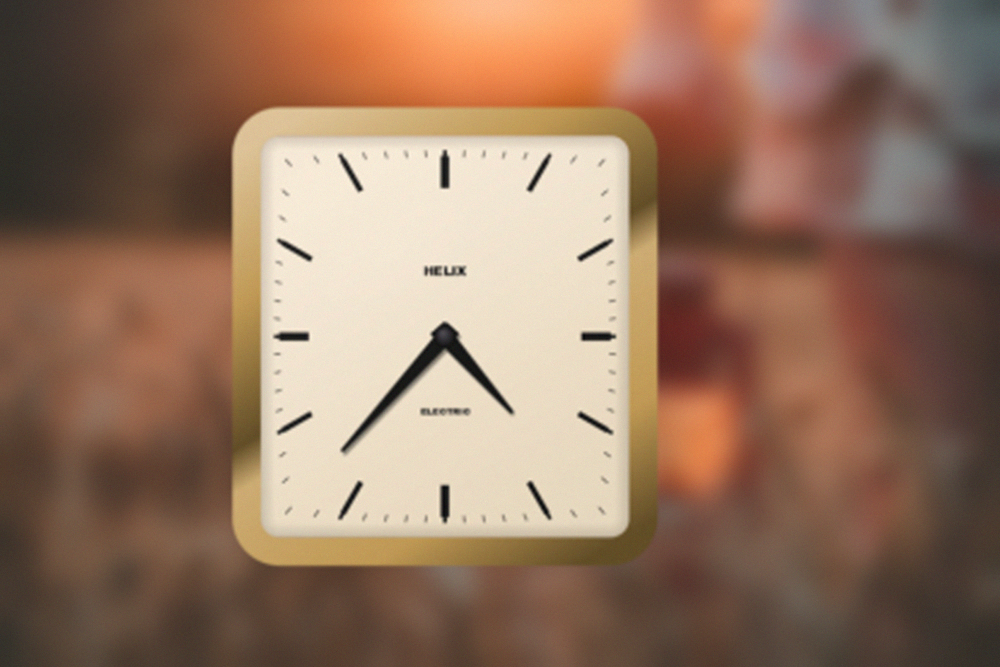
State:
4,37
